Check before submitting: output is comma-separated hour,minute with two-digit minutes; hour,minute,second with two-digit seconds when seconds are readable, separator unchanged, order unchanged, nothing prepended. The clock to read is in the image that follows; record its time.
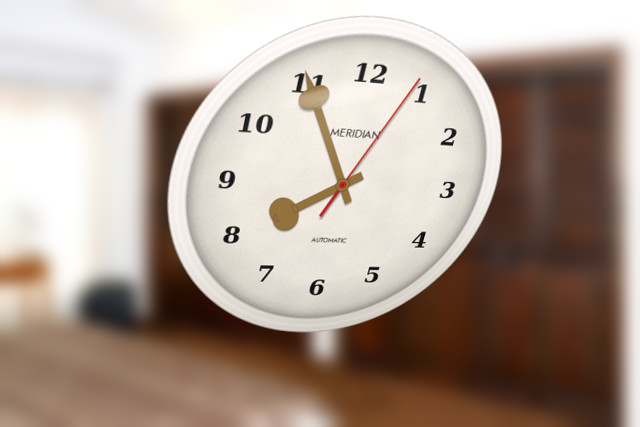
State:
7,55,04
